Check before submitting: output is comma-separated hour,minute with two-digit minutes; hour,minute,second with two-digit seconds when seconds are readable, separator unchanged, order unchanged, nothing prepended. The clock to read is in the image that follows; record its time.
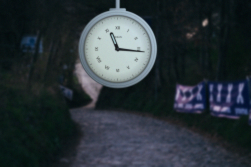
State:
11,16
